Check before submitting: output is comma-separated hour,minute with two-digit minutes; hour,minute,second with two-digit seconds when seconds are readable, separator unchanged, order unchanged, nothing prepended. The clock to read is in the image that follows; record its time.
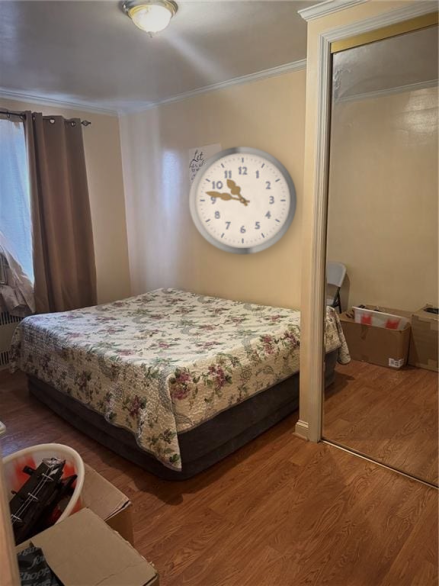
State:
10,47
